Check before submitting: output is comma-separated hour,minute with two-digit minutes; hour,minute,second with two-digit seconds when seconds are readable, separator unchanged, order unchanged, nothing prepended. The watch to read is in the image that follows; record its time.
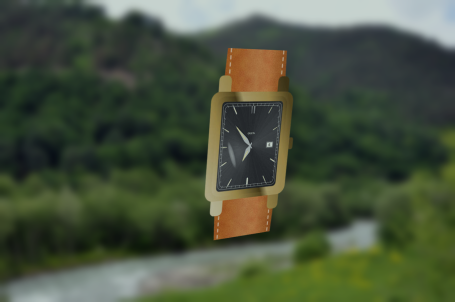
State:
6,53
